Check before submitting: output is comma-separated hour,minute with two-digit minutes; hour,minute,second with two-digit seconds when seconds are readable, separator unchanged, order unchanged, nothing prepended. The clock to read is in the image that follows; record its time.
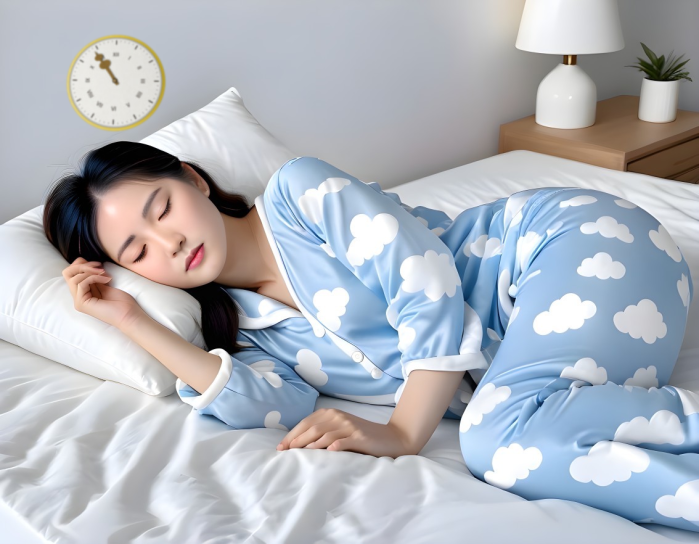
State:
10,54
